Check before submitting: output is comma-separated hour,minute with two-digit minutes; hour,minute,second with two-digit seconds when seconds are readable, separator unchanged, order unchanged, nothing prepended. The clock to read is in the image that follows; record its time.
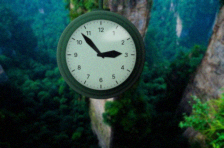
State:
2,53
